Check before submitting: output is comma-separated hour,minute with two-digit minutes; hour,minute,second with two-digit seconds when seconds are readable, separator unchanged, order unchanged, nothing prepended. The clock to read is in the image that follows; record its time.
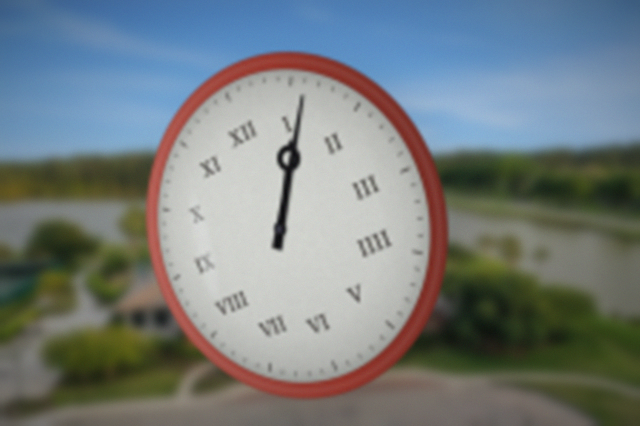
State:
1,06
